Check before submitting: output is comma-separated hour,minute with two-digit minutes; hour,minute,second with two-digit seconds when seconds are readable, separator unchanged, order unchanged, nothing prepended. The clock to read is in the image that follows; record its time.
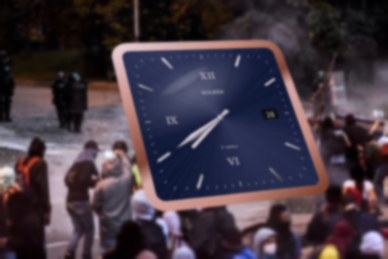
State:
7,40
